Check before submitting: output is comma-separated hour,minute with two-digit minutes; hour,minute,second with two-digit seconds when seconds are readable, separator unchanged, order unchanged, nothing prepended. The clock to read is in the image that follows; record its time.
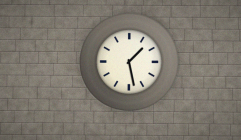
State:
1,28
